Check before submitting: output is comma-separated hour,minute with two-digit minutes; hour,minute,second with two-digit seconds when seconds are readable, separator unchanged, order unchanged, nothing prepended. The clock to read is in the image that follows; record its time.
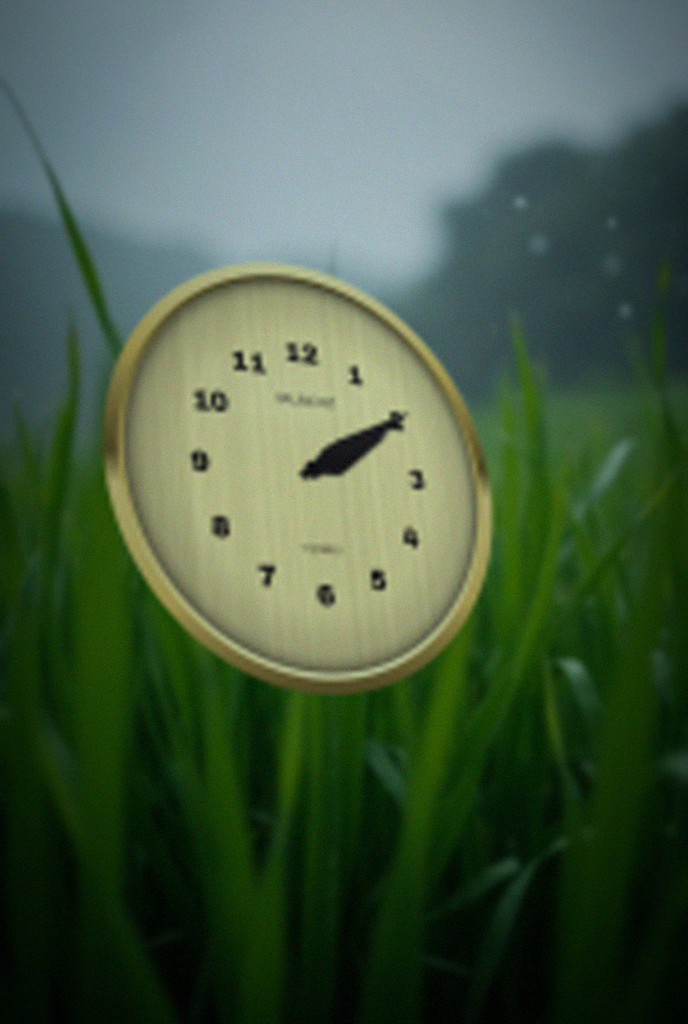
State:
2,10
